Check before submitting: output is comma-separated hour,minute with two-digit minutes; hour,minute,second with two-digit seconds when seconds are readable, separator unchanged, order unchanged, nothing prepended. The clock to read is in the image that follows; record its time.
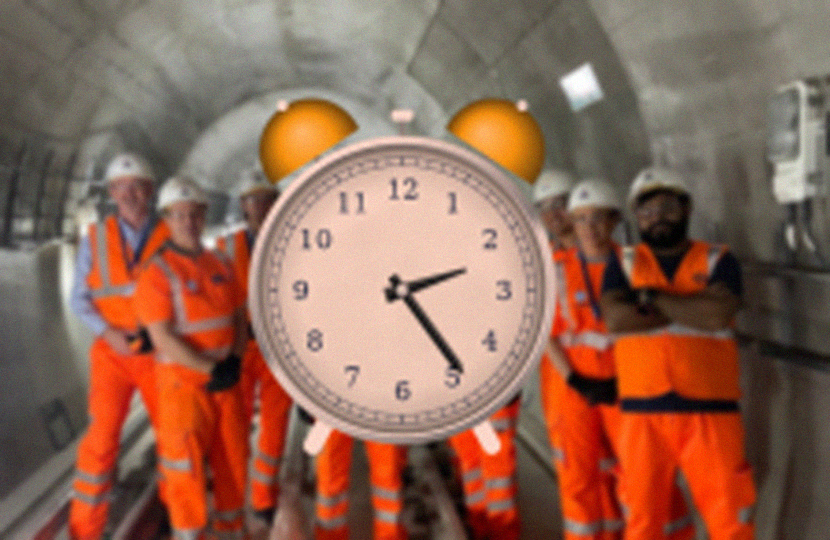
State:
2,24
